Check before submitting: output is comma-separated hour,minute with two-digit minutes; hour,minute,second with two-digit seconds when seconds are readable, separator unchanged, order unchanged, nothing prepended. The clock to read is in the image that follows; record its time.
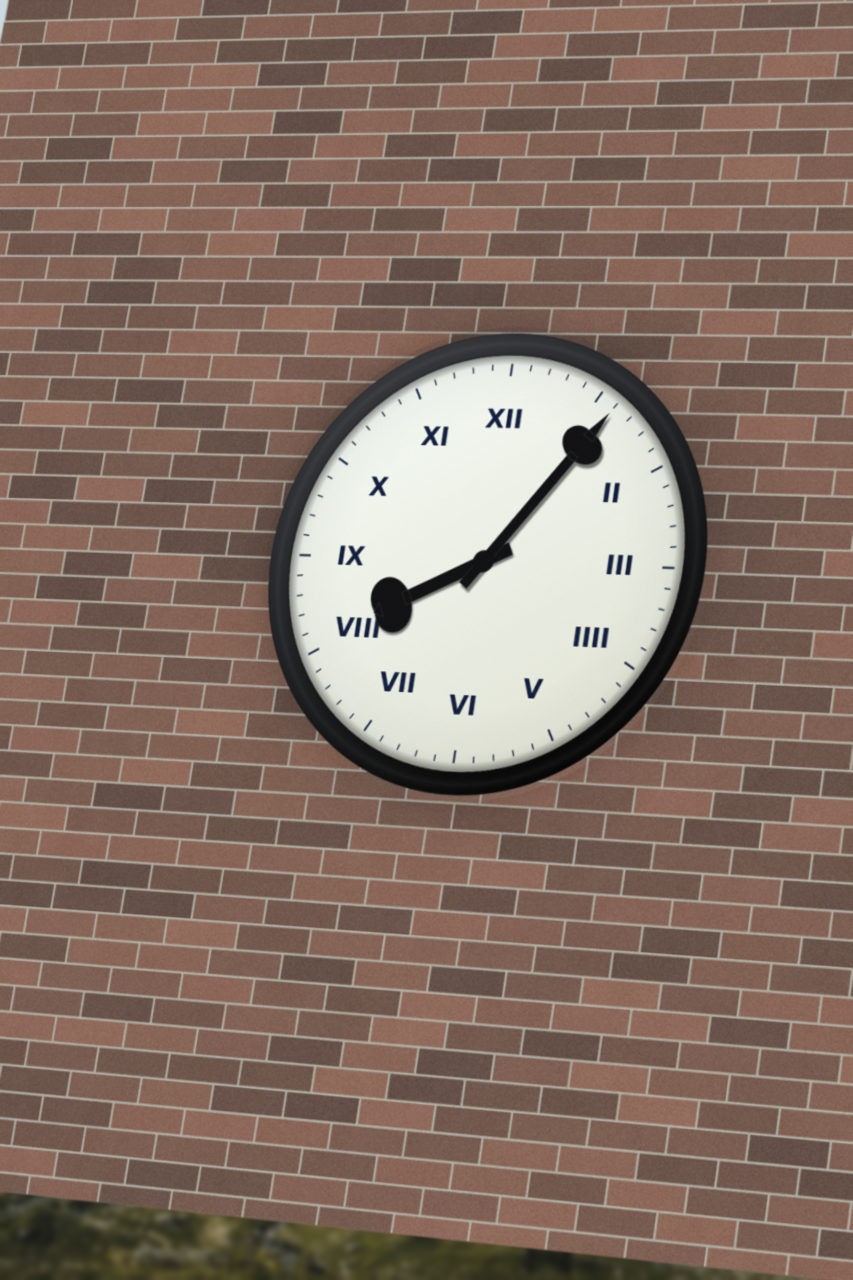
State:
8,06
